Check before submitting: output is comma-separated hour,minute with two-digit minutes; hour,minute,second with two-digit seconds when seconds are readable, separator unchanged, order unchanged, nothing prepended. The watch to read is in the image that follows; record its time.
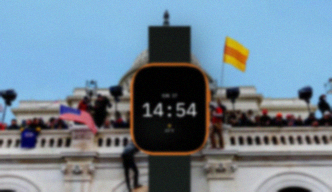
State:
14,54
